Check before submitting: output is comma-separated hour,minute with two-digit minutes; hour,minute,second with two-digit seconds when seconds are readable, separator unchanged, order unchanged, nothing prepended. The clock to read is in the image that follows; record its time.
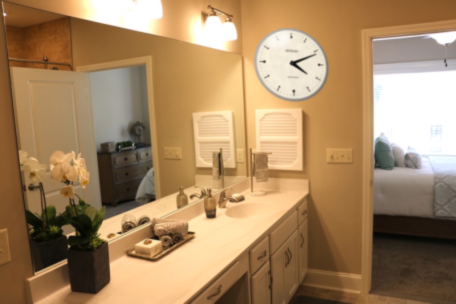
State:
4,11
